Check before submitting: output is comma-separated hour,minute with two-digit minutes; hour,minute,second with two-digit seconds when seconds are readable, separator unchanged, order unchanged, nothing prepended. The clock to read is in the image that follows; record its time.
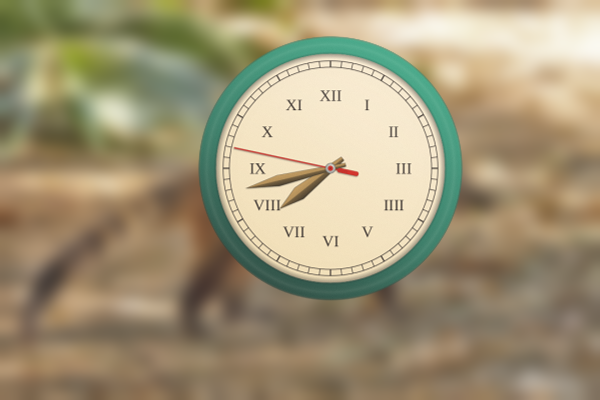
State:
7,42,47
